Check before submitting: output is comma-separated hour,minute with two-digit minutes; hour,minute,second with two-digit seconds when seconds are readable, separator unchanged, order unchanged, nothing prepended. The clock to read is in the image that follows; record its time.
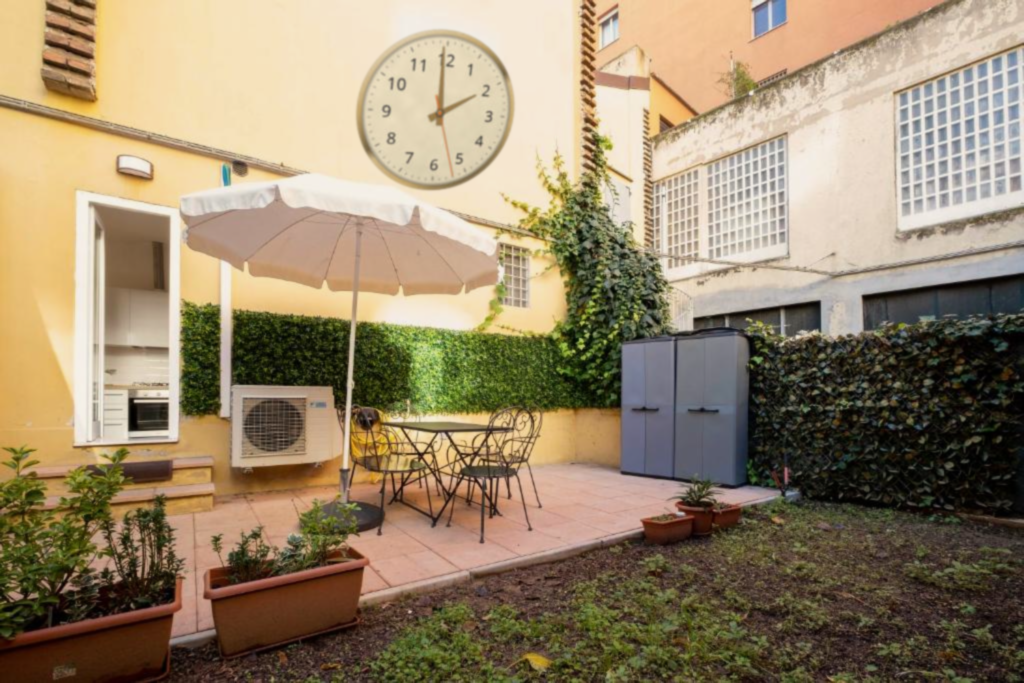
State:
1,59,27
